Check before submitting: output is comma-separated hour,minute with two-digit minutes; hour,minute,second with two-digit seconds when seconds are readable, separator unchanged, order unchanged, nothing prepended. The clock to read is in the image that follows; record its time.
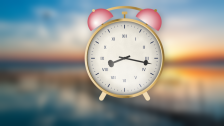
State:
8,17
